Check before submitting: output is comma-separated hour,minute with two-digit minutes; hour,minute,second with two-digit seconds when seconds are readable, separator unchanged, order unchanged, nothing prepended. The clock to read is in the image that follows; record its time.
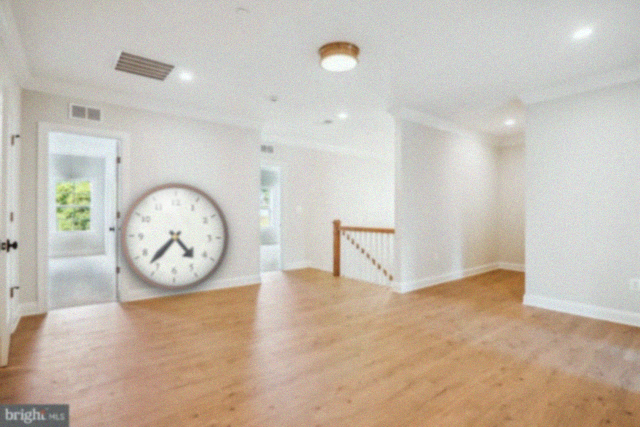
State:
4,37
